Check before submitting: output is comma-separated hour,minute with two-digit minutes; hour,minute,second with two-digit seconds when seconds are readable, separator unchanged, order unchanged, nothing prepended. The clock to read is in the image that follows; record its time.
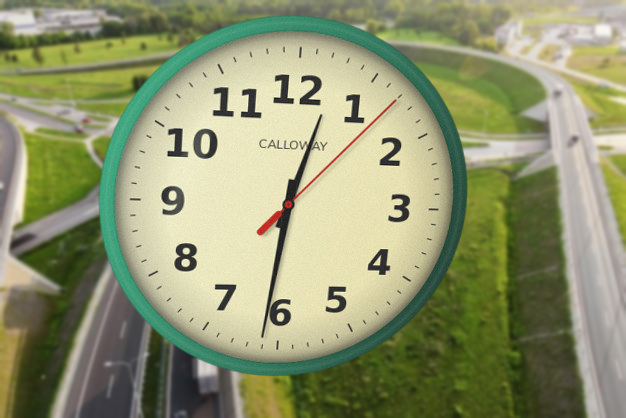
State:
12,31,07
